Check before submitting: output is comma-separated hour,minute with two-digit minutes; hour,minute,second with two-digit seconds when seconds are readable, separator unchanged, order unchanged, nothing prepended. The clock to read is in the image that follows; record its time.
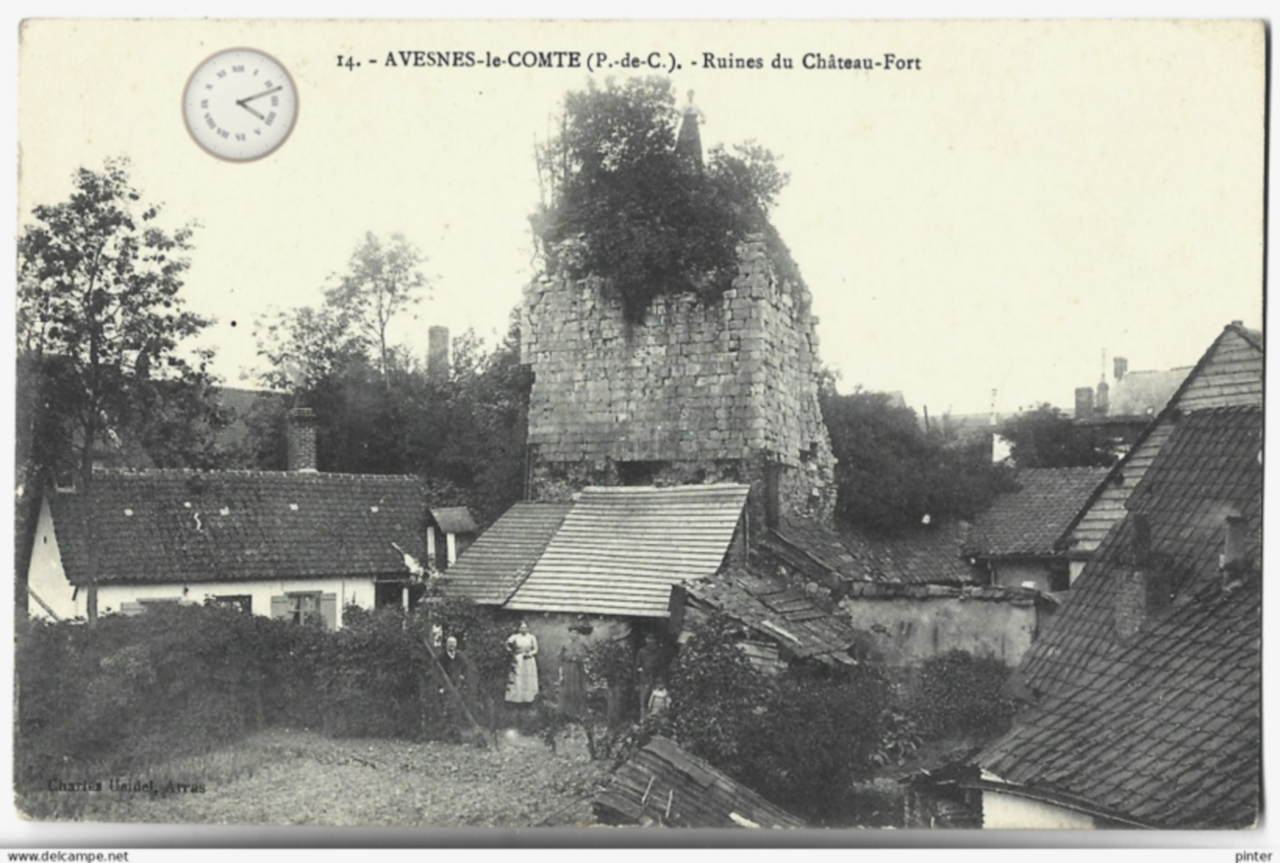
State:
4,12
